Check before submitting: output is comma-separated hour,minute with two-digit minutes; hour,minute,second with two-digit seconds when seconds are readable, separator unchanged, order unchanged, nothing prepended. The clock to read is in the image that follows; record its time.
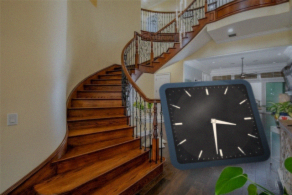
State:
3,31
